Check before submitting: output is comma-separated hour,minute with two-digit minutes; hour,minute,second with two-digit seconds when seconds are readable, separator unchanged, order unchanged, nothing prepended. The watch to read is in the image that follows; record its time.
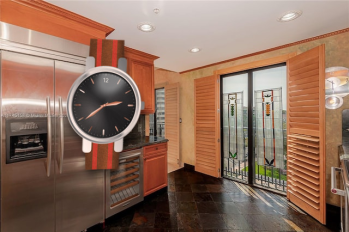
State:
2,39
